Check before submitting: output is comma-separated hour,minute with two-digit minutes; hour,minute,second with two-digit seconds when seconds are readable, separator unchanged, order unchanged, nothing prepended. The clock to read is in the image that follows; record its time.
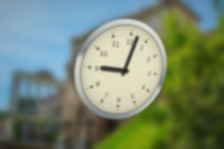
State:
9,02
